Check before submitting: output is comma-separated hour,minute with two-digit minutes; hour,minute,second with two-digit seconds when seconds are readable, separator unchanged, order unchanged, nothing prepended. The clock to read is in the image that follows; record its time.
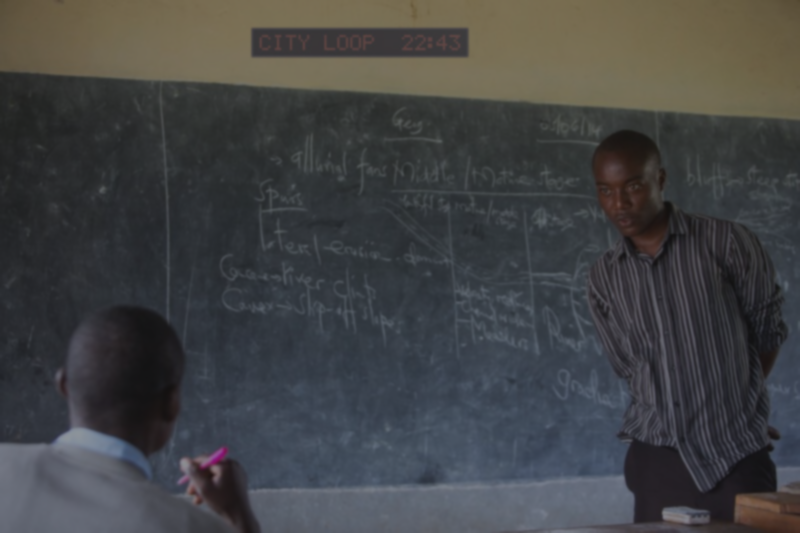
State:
22,43
